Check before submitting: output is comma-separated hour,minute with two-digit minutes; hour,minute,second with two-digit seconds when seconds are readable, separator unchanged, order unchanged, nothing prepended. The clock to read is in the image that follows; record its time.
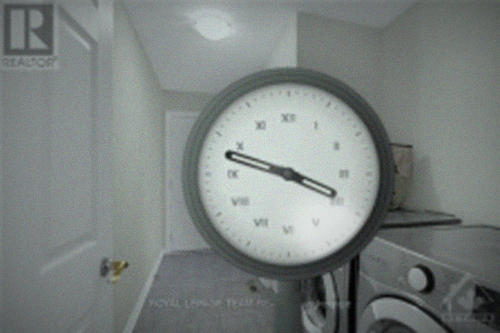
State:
3,48
